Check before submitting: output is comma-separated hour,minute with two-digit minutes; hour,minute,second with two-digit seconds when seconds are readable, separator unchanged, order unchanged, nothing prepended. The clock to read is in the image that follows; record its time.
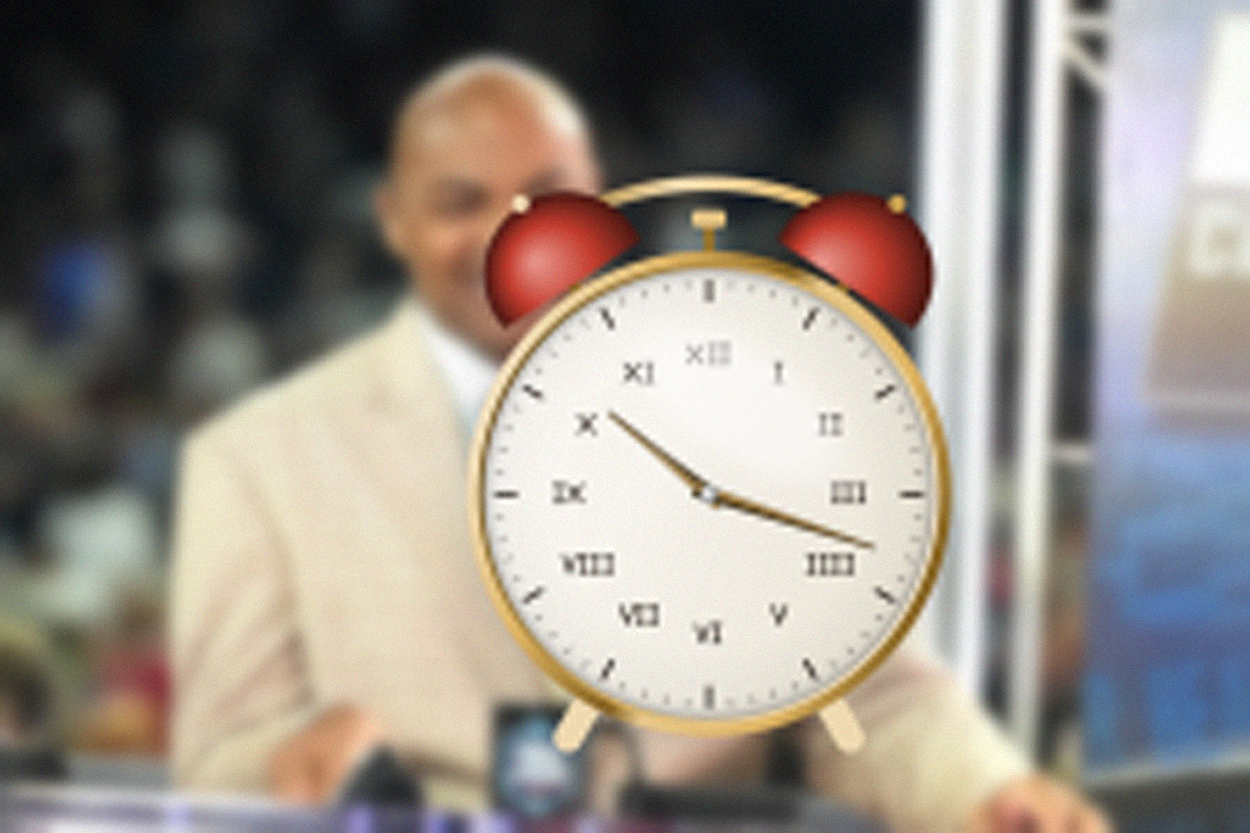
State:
10,18
